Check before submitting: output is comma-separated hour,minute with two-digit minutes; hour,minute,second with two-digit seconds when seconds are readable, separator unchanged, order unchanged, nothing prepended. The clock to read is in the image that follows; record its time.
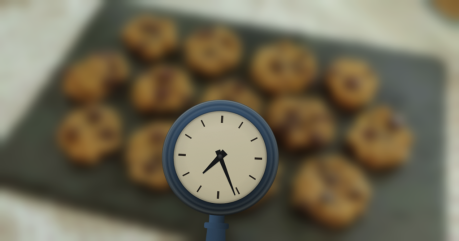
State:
7,26
